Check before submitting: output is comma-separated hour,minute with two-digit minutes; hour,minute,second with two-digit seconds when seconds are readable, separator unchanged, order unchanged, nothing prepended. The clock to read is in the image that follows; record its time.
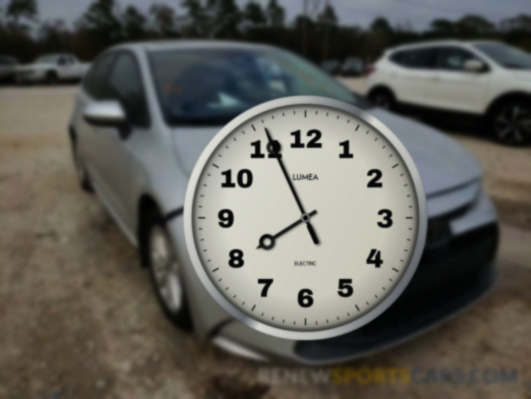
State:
7,55,56
